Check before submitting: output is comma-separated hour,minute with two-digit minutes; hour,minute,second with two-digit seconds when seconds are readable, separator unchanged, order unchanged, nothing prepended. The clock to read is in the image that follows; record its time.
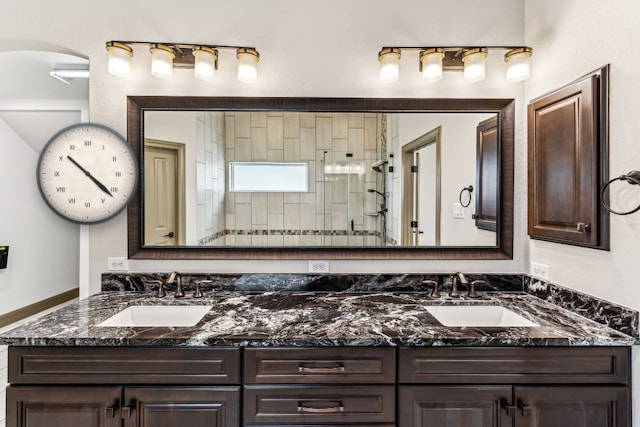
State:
10,22
